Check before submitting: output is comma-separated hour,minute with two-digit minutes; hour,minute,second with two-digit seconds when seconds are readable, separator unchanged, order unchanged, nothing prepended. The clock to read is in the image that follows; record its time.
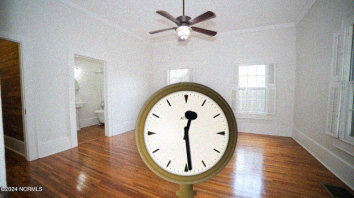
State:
12,29
